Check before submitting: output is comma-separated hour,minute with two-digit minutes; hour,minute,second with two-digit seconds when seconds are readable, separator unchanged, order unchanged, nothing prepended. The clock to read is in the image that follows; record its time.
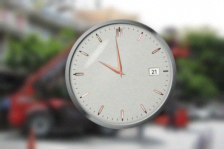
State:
9,59
